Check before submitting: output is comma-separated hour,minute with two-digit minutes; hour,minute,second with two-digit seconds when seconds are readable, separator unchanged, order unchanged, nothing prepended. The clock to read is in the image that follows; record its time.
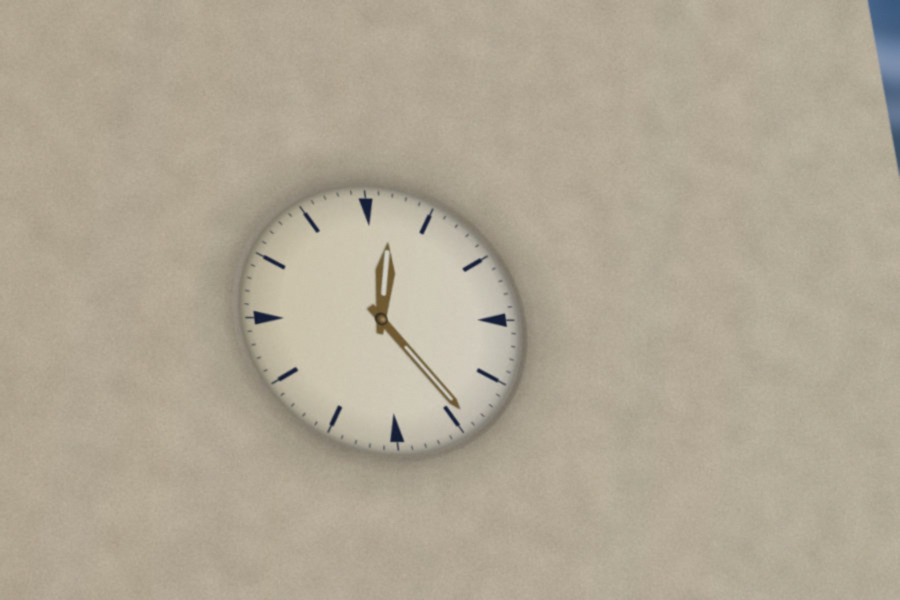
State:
12,24
